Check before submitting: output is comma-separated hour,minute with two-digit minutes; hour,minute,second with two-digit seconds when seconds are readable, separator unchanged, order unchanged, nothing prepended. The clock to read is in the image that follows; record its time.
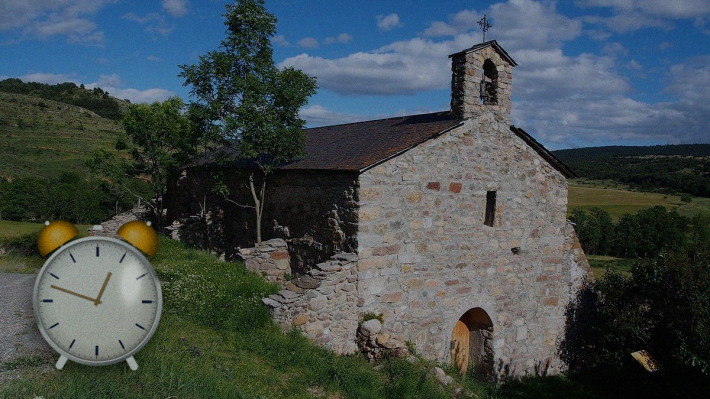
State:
12,48
